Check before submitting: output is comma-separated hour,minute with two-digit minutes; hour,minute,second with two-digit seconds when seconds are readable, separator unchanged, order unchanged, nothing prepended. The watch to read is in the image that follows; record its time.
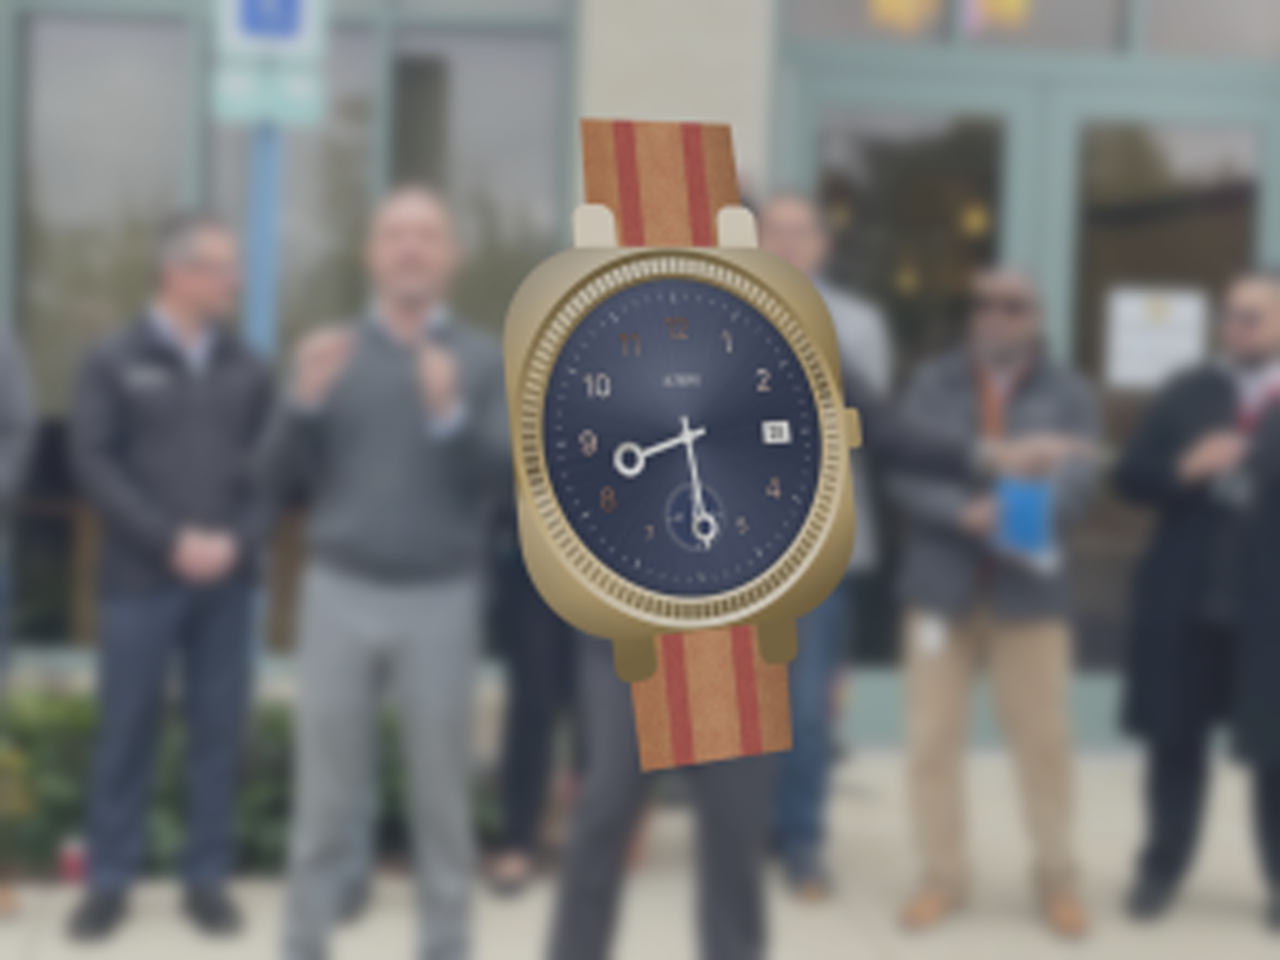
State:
8,29
